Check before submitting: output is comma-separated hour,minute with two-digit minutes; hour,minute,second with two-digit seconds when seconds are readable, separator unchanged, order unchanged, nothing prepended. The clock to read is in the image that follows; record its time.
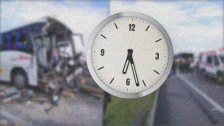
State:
6,27
